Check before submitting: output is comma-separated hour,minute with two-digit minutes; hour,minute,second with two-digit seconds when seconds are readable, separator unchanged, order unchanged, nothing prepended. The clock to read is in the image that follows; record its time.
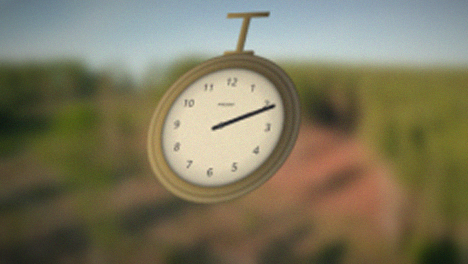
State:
2,11
